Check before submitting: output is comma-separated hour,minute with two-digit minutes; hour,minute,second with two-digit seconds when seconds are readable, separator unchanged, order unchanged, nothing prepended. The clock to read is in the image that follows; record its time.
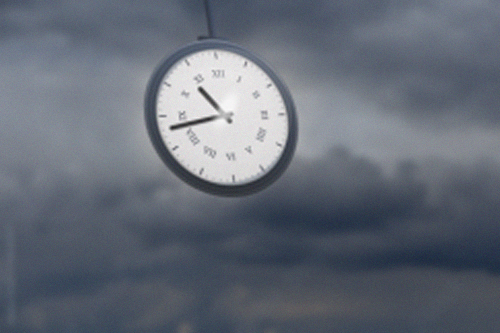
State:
10,43
